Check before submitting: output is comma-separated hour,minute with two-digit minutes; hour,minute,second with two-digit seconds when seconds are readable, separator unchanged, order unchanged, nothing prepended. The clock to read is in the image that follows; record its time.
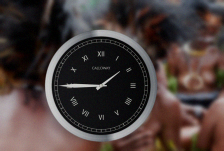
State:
1,45
